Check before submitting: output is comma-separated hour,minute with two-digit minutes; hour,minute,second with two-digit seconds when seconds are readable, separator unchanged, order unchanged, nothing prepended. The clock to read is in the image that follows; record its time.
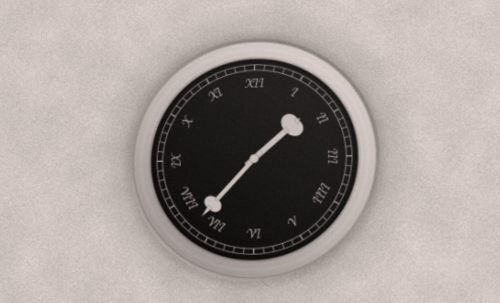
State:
1,37
